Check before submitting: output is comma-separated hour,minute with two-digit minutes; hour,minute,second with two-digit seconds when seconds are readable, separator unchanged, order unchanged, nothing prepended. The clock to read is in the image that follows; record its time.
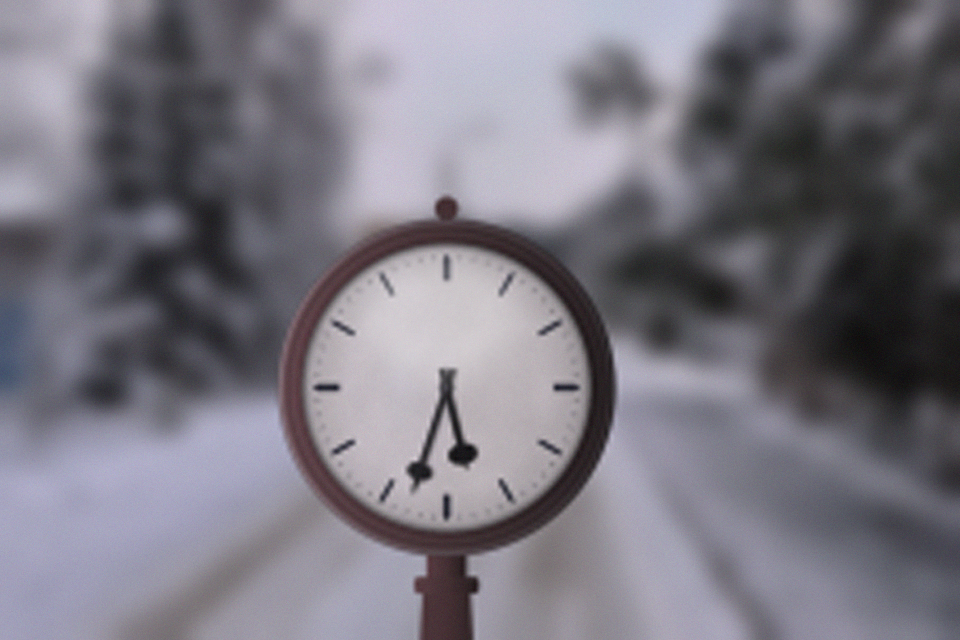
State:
5,33
